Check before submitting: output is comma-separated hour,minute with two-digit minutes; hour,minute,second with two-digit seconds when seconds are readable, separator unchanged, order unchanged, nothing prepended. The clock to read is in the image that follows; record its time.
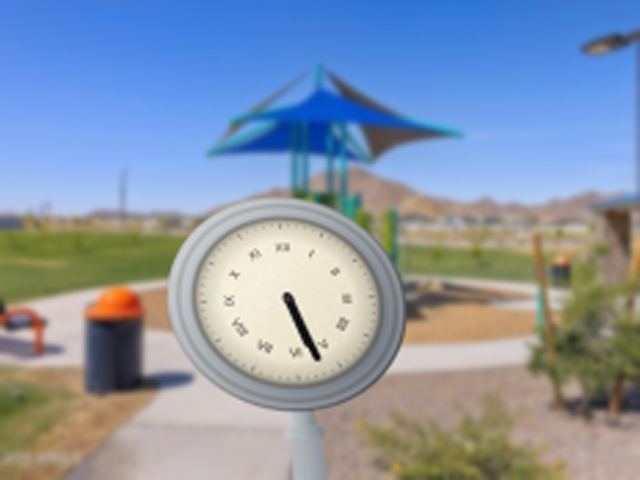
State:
5,27
